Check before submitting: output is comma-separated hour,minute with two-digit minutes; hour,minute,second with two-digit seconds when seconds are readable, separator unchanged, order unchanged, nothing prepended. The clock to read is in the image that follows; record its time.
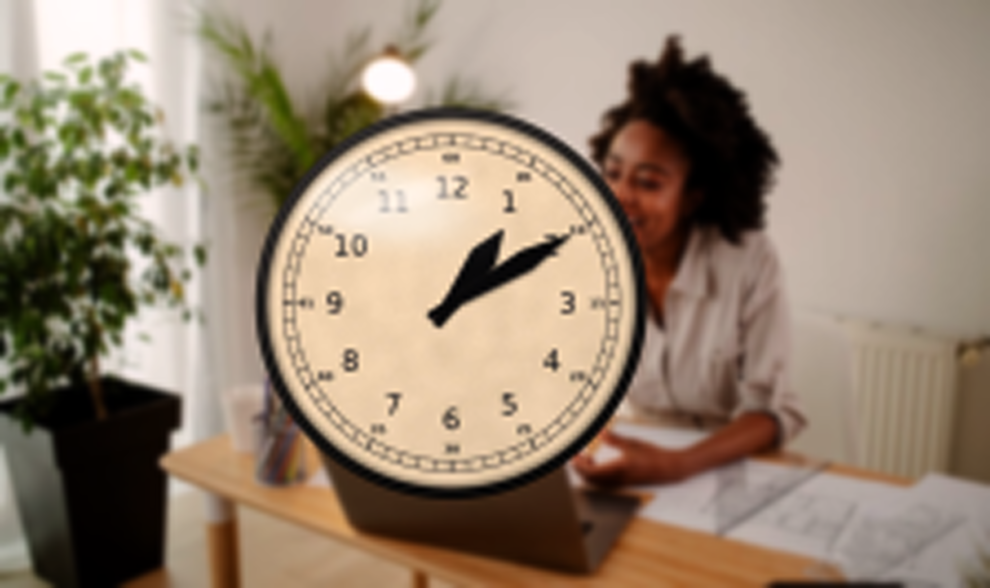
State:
1,10
